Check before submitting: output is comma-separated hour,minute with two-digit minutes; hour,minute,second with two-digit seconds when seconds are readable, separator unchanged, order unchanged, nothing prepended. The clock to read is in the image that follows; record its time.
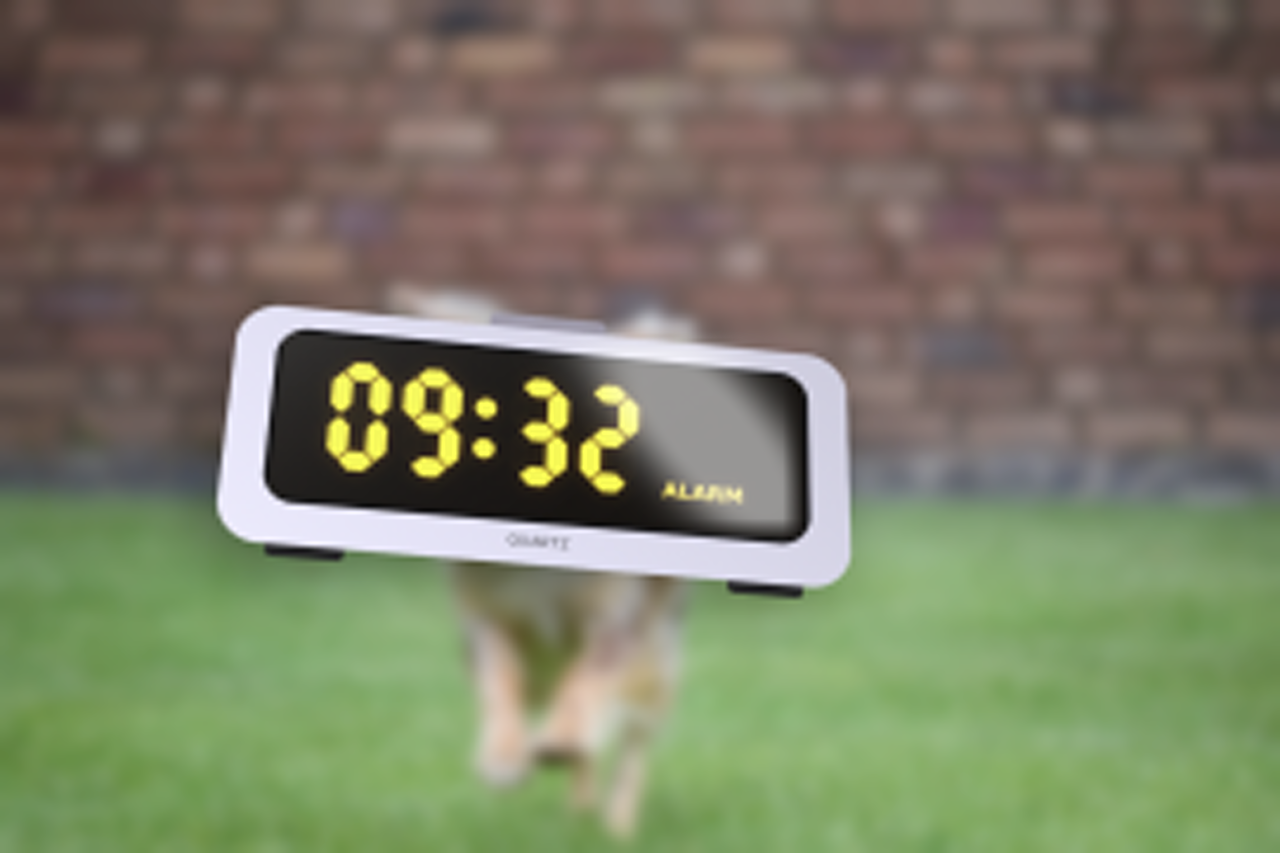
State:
9,32
